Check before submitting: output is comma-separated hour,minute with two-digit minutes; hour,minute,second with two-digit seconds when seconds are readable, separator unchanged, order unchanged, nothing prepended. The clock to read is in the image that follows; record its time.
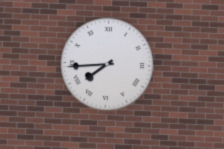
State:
7,44
